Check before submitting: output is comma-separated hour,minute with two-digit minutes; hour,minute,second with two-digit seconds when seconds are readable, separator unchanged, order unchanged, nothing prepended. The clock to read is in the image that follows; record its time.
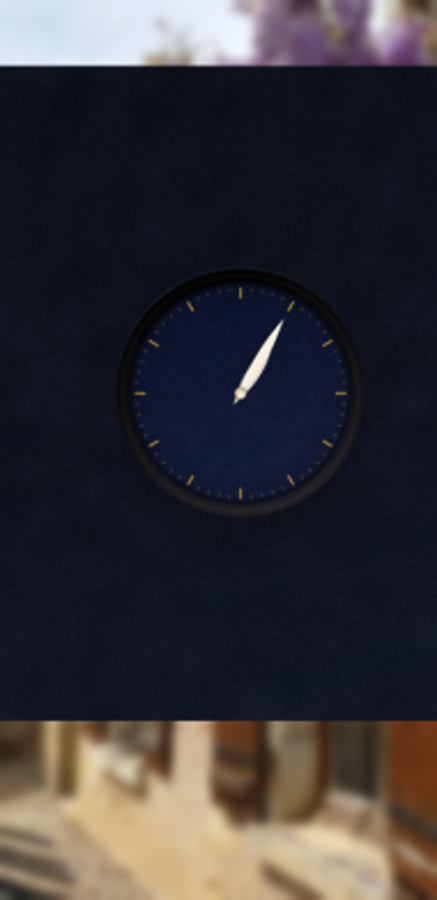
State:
1,05
